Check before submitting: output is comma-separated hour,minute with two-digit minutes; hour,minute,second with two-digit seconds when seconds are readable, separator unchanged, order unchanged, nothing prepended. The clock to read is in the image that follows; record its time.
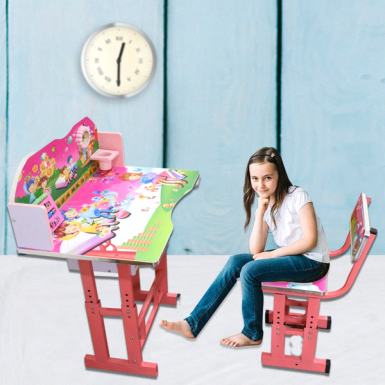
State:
12,30
